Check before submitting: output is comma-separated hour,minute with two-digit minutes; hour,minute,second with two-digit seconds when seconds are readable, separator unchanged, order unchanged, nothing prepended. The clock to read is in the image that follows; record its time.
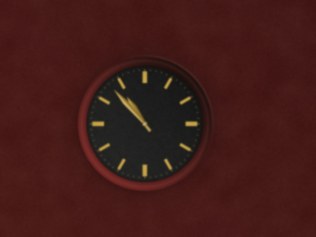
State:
10,53
